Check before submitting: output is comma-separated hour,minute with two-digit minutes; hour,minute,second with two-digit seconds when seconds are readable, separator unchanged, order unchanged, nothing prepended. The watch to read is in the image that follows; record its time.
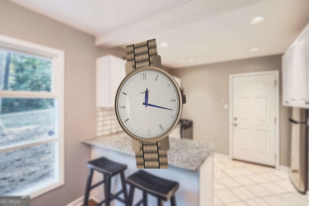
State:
12,18
